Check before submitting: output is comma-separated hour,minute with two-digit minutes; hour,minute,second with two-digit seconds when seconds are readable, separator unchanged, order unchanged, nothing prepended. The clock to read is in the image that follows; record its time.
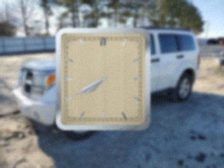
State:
7,40
